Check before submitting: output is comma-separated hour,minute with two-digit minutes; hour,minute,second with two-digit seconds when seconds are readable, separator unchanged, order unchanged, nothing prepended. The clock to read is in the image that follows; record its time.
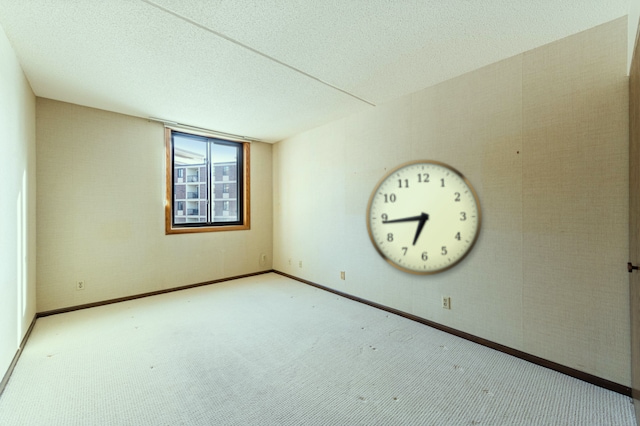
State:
6,44
